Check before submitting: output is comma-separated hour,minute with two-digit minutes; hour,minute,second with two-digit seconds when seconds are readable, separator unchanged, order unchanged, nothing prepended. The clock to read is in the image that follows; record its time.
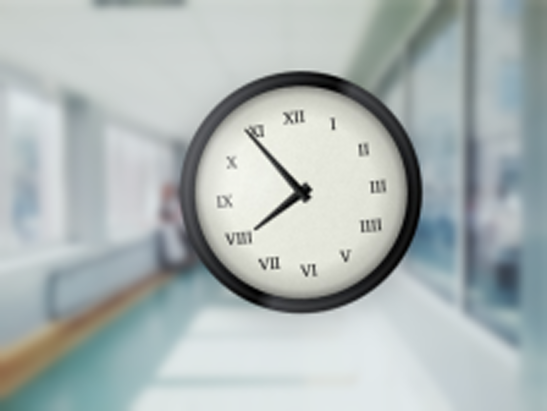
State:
7,54
